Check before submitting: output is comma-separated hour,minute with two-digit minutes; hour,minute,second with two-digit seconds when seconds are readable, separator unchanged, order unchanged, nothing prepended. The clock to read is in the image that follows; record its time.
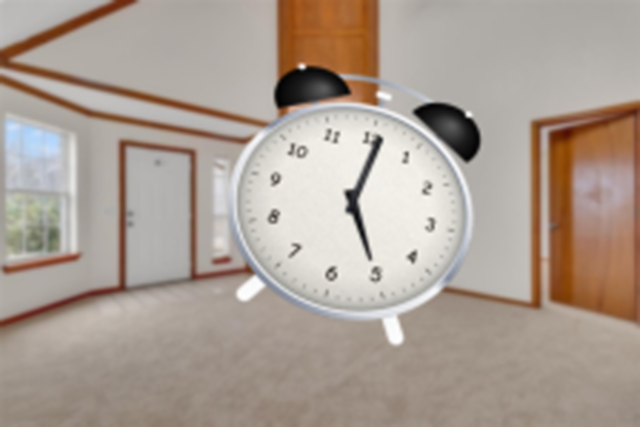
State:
5,01
